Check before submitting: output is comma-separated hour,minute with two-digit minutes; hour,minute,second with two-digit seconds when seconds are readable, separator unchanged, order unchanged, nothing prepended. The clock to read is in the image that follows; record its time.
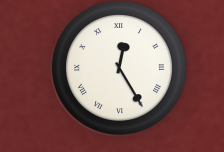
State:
12,25
